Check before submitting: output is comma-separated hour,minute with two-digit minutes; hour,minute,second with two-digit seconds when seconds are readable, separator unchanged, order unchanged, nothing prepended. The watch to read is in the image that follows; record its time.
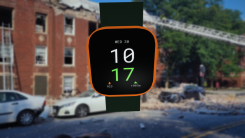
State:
10,17
